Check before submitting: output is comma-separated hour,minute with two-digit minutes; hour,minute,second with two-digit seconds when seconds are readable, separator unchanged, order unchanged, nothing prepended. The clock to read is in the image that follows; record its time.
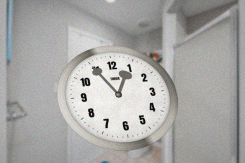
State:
12,55
